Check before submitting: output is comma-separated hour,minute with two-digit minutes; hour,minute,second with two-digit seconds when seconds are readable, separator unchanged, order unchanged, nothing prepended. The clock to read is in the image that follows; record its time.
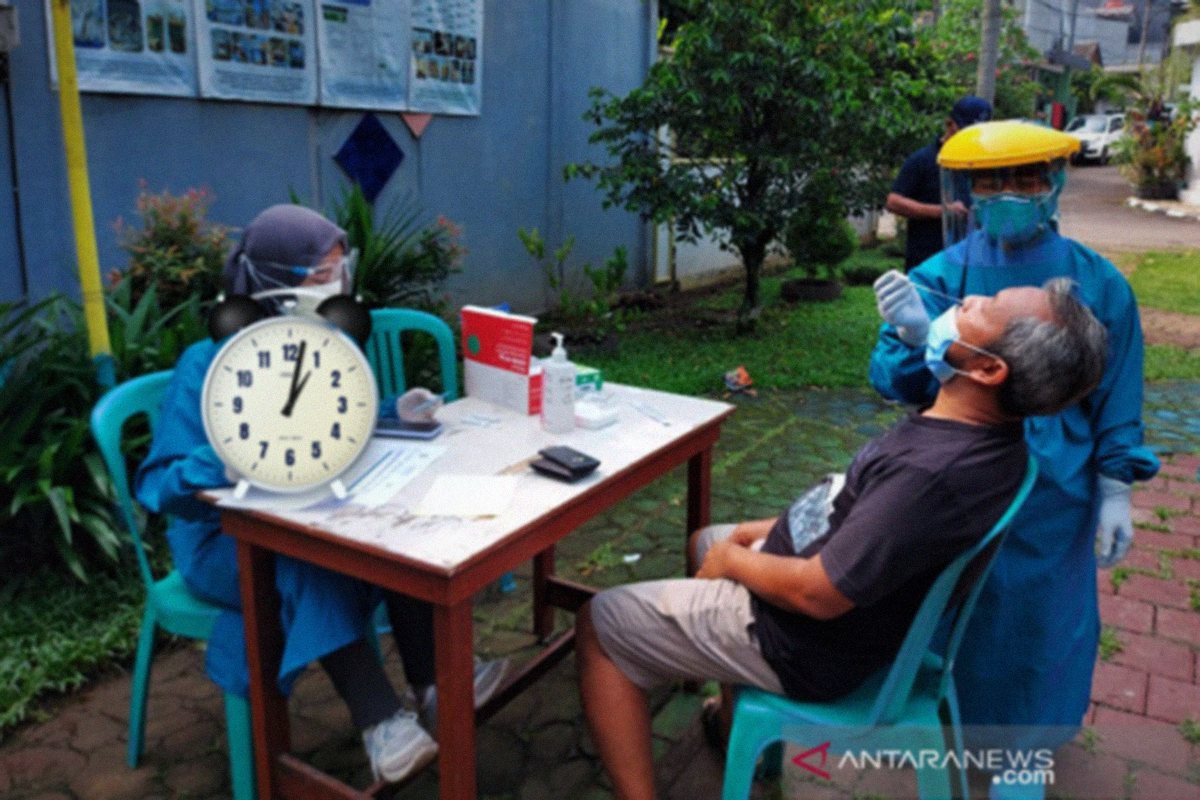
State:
1,02
